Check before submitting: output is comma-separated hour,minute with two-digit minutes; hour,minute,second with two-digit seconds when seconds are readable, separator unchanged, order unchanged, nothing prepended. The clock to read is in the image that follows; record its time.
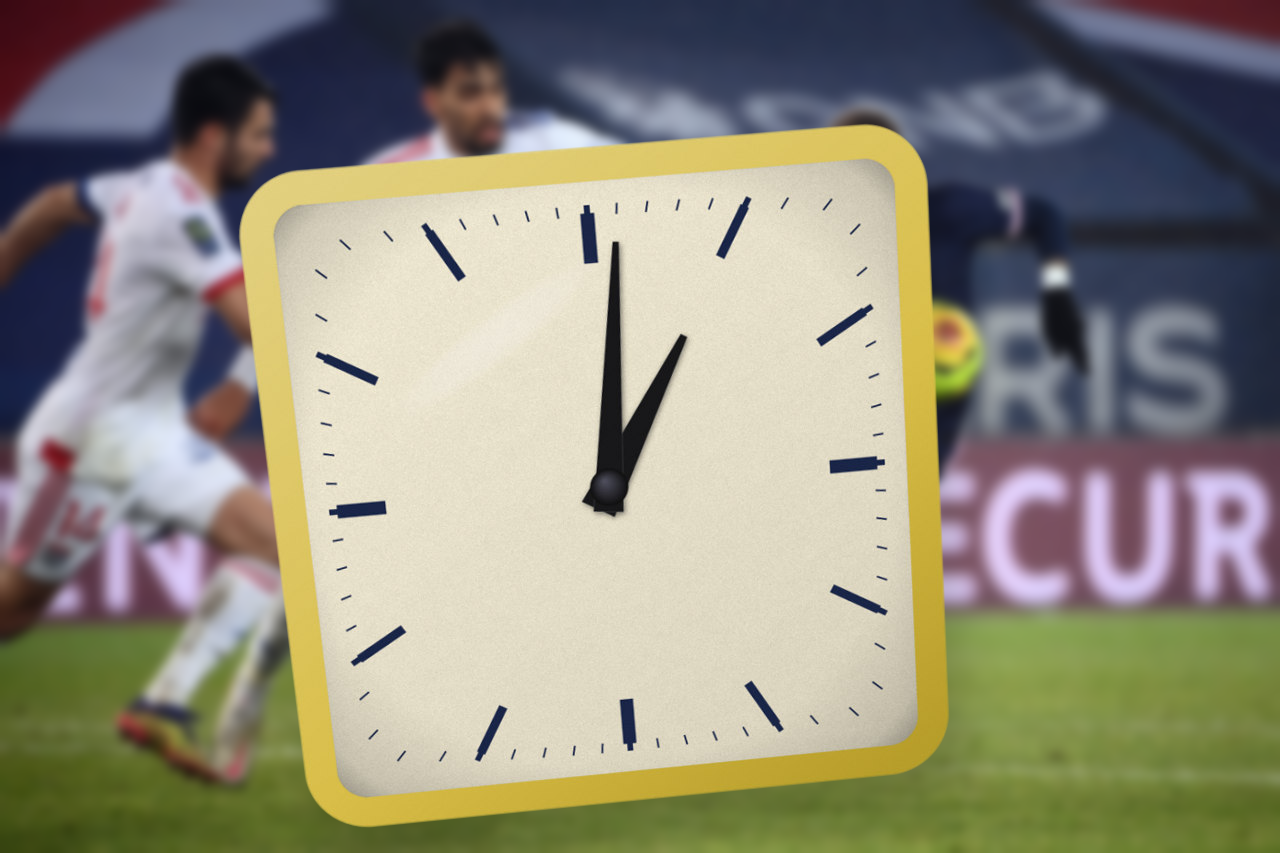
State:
1,01
